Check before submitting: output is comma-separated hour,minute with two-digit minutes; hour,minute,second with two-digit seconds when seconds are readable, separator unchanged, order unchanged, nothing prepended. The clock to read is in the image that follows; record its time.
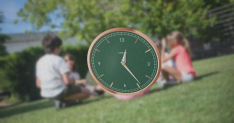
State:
12,24
